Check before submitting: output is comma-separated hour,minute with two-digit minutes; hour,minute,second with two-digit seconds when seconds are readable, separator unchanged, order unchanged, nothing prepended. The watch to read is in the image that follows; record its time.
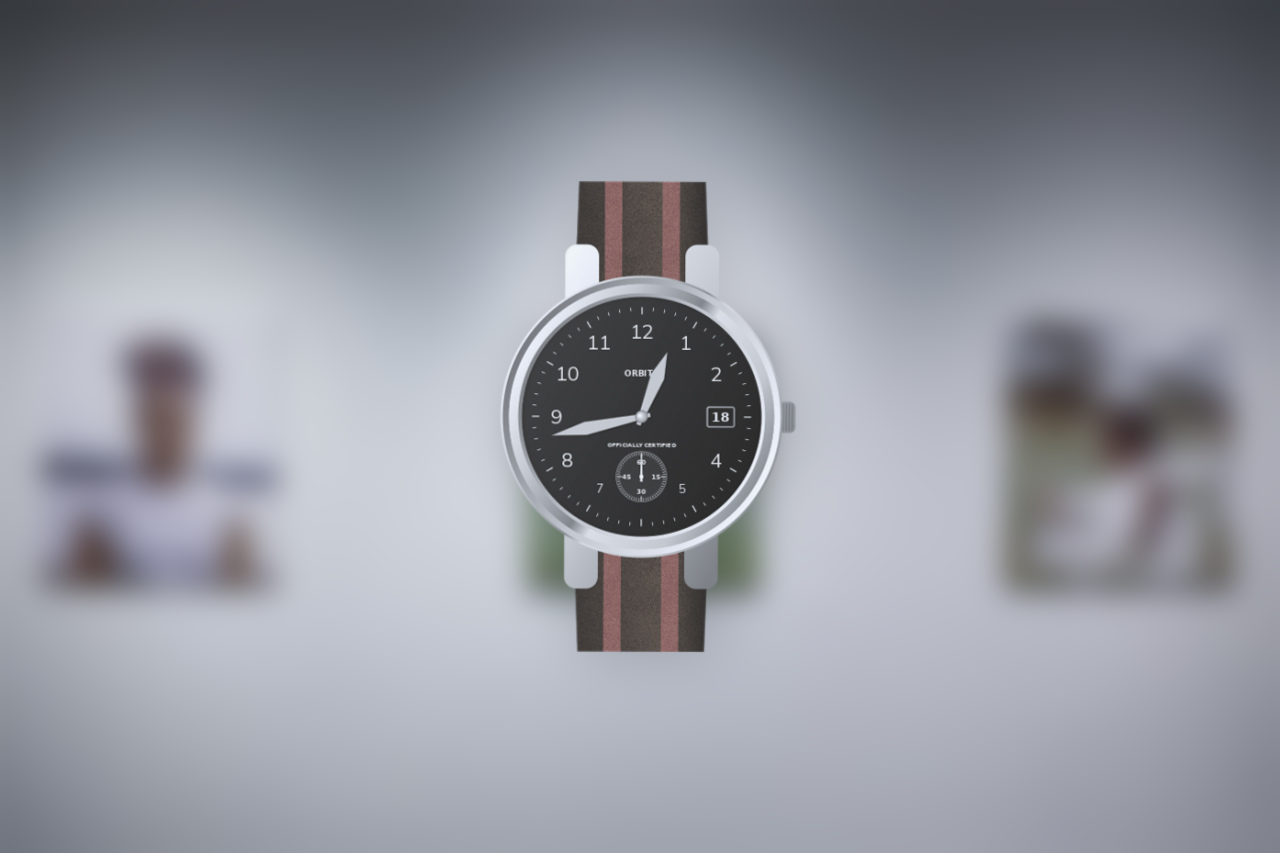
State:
12,43
